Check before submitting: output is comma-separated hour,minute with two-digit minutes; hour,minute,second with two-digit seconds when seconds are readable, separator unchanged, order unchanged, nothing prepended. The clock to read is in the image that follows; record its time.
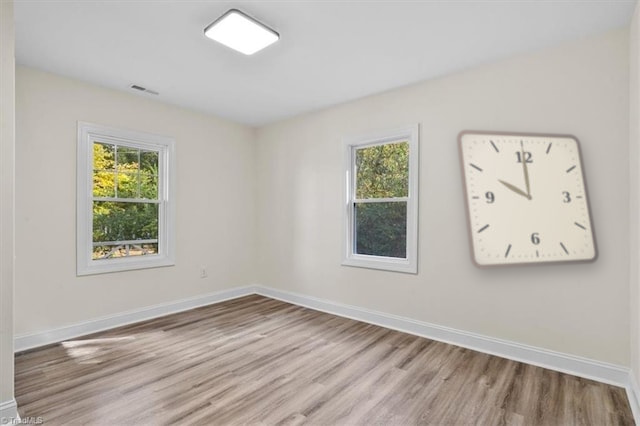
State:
10,00
